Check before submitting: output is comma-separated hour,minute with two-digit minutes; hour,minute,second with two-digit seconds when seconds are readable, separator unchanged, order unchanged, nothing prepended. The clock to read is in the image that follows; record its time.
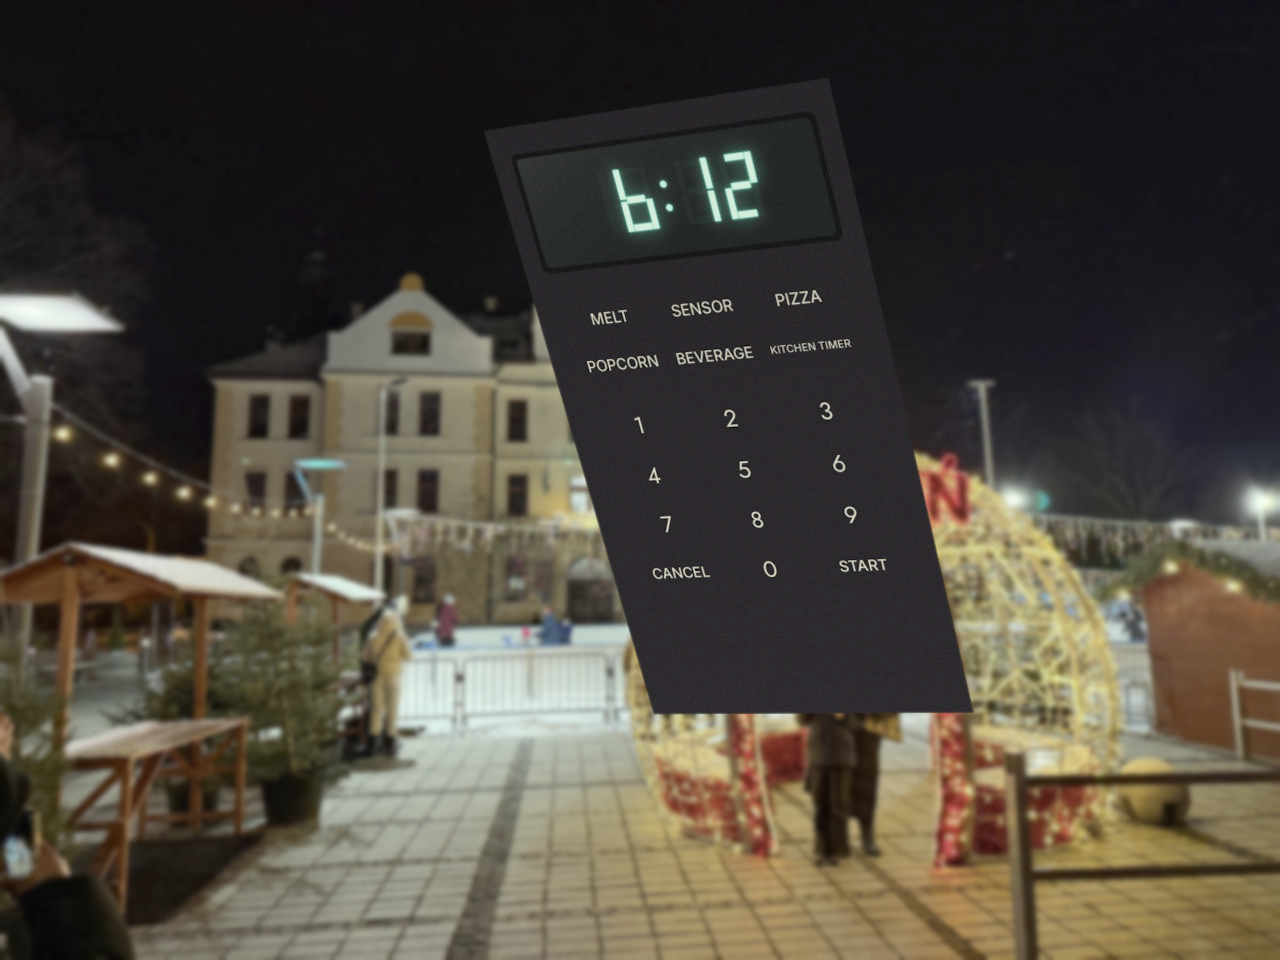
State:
6,12
